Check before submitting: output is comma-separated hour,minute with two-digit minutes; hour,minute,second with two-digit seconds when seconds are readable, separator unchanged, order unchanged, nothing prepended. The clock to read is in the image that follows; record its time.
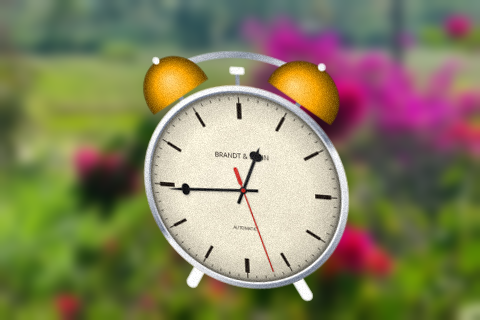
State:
12,44,27
